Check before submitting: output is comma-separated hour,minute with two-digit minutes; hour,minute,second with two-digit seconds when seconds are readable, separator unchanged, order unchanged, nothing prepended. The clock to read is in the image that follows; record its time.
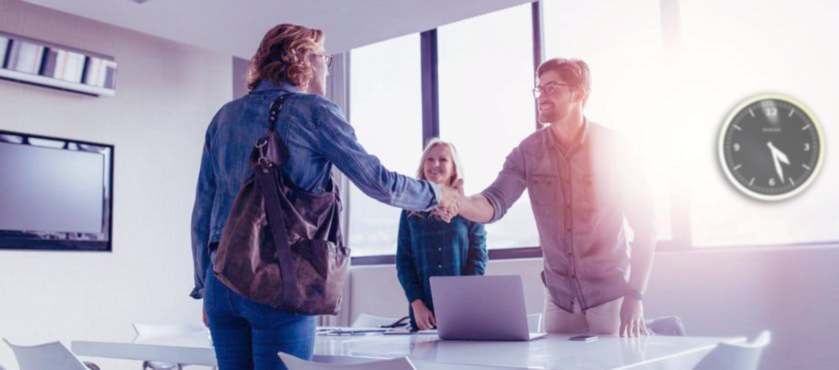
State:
4,27
